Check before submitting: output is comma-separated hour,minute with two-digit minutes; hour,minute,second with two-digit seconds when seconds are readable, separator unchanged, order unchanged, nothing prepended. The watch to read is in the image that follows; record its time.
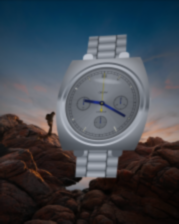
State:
9,20
